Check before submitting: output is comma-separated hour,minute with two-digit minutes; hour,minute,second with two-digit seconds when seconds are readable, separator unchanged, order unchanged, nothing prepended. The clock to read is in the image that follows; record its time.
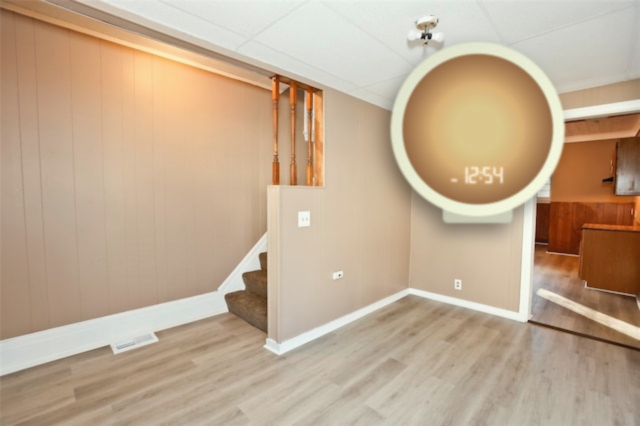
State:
12,54
